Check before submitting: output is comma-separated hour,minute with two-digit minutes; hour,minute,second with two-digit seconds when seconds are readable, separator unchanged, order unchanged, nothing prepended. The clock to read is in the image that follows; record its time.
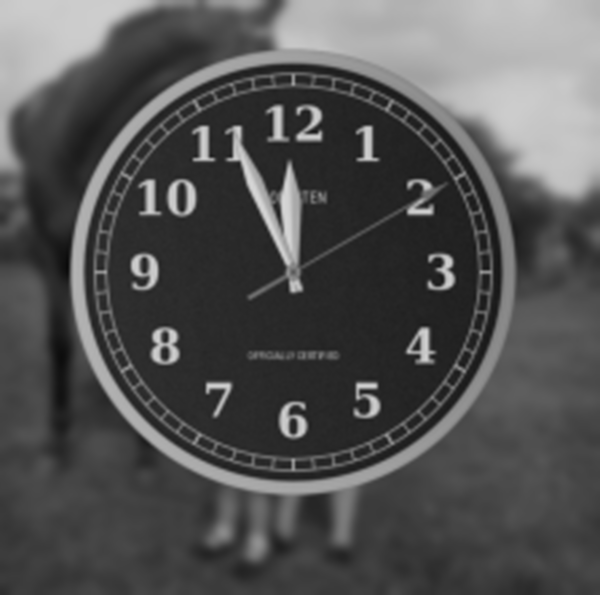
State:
11,56,10
